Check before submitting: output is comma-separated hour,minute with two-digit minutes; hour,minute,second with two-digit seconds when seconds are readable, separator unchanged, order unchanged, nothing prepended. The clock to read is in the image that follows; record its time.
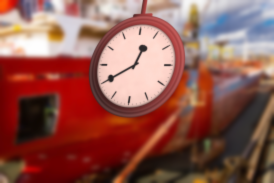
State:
12,40
